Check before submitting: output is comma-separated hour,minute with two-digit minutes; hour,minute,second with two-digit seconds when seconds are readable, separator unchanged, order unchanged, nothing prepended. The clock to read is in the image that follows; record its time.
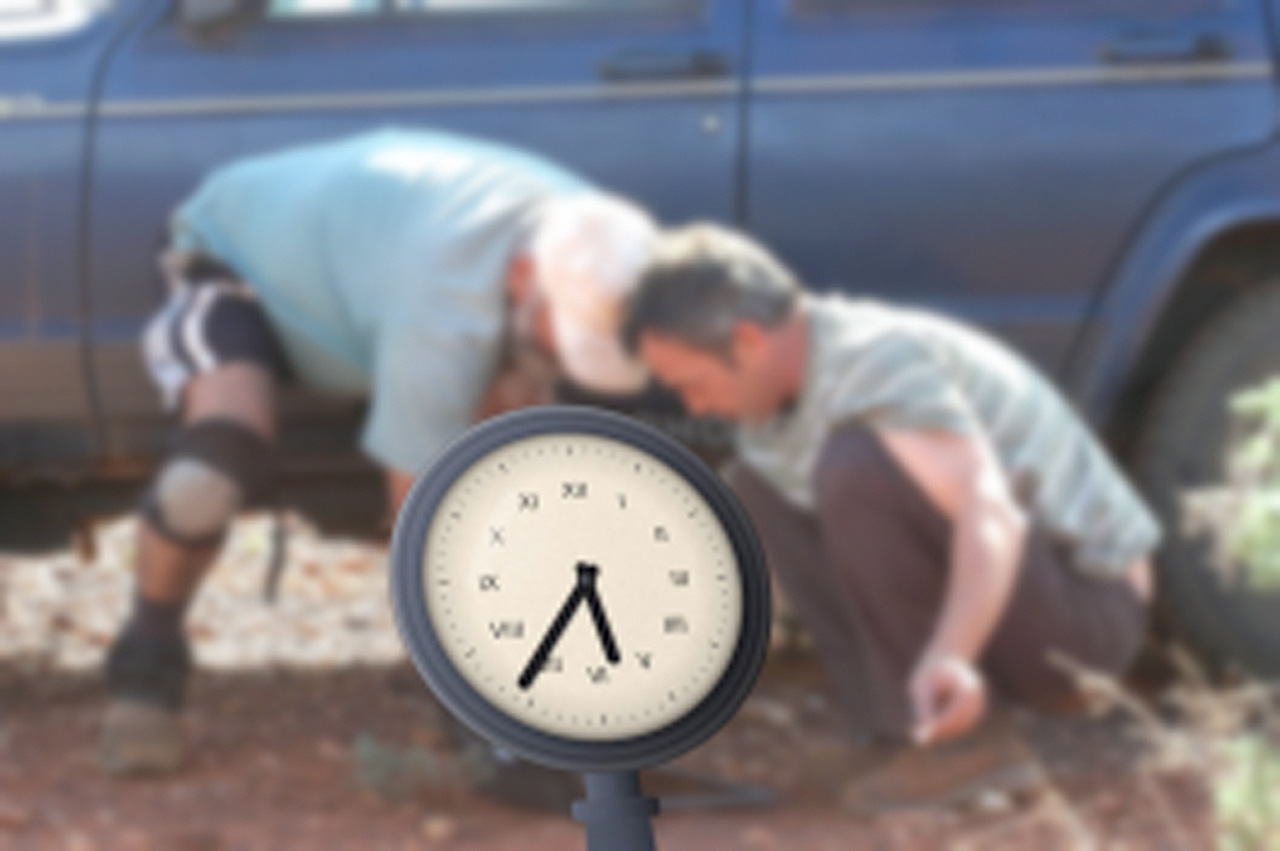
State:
5,36
